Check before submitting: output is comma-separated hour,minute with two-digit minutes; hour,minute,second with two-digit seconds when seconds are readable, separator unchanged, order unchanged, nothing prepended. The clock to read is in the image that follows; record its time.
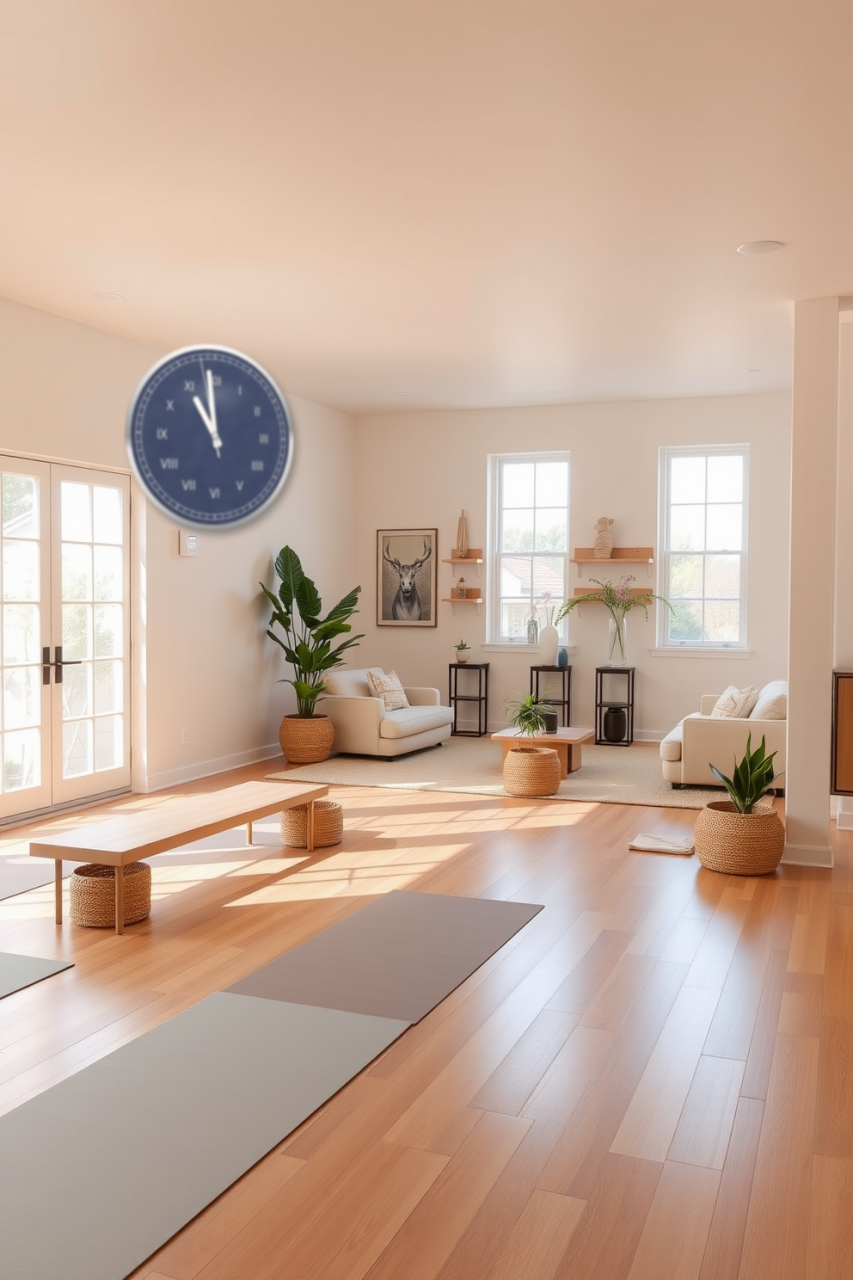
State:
10,58,58
